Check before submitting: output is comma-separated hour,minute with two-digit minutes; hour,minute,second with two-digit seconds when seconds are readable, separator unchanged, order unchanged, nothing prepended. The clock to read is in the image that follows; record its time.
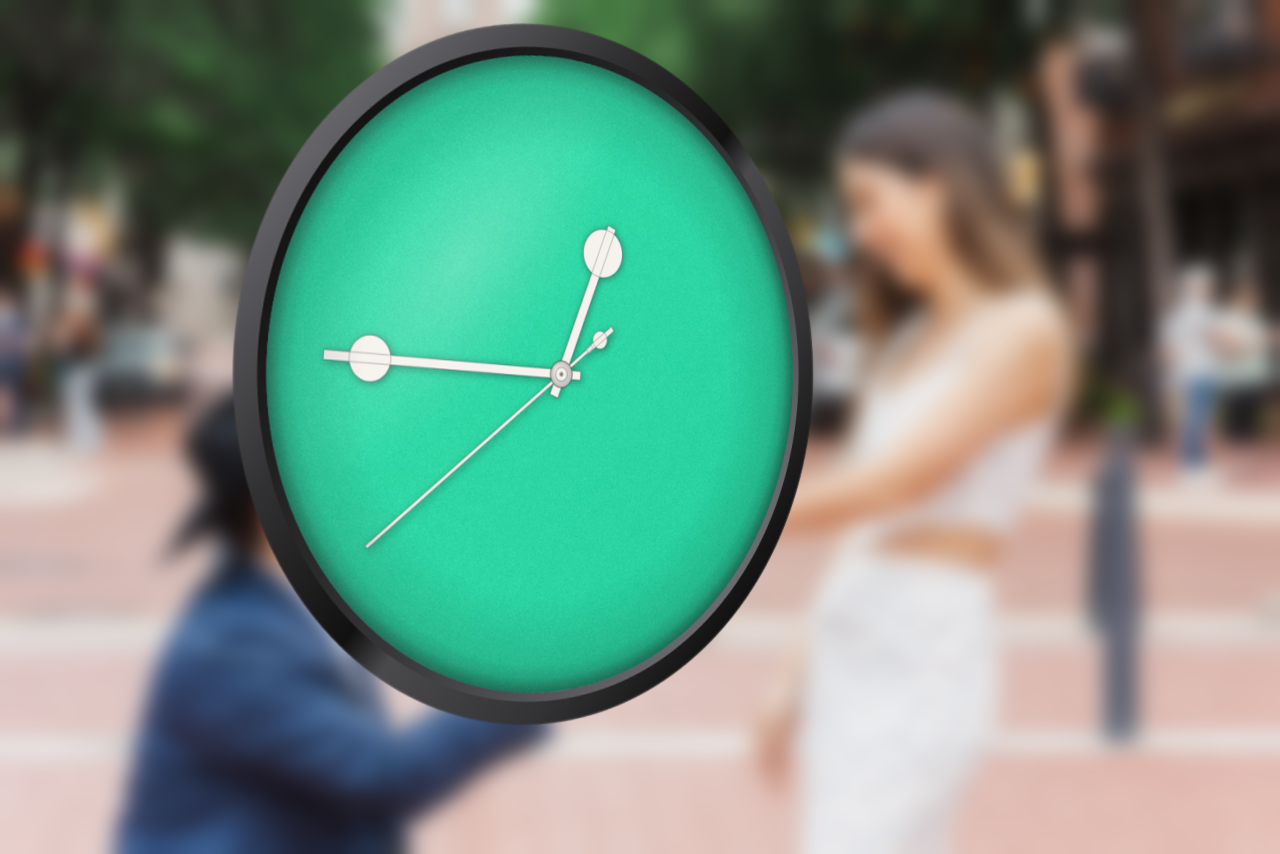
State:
12,45,39
